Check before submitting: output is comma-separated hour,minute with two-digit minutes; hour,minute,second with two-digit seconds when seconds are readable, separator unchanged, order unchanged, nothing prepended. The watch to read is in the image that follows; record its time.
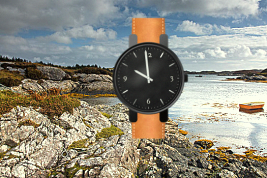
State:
9,59
